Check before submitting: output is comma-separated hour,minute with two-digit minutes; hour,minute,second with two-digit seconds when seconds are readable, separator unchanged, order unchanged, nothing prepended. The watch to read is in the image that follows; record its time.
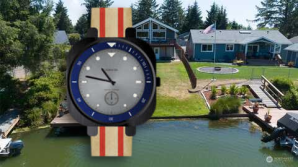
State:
10,47
